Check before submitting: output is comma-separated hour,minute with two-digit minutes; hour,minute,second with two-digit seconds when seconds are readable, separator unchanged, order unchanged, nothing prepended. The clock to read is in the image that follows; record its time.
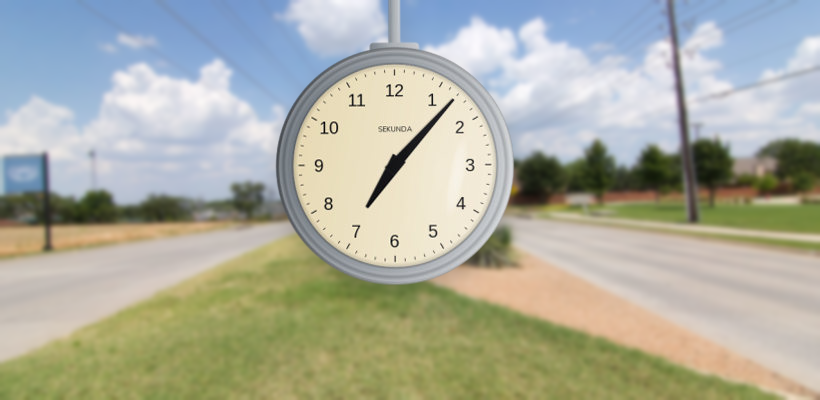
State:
7,07
